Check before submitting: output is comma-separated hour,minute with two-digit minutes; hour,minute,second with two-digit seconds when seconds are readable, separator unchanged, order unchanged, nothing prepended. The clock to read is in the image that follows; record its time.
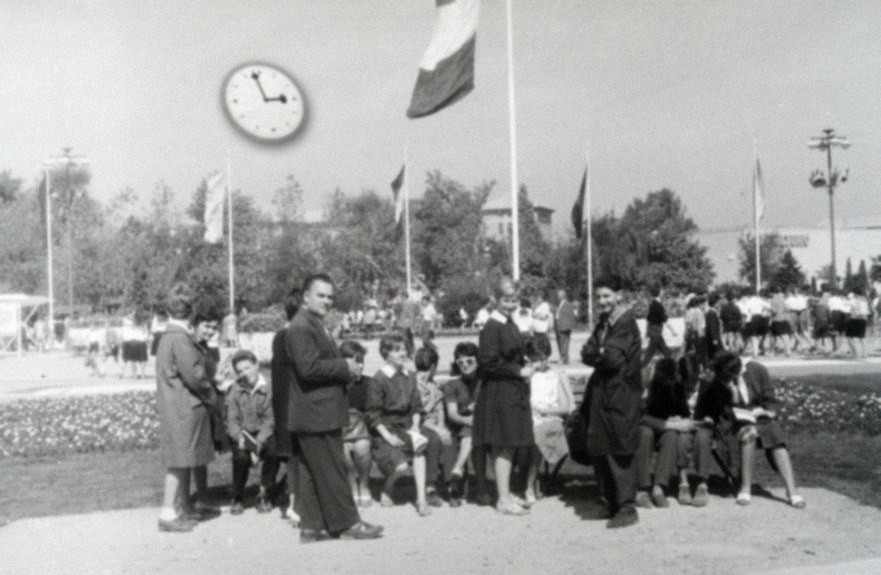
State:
2,58
